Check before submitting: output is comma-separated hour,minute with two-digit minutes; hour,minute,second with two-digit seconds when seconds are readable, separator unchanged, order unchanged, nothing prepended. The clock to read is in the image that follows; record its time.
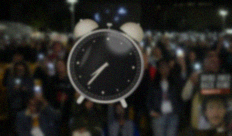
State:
7,36
